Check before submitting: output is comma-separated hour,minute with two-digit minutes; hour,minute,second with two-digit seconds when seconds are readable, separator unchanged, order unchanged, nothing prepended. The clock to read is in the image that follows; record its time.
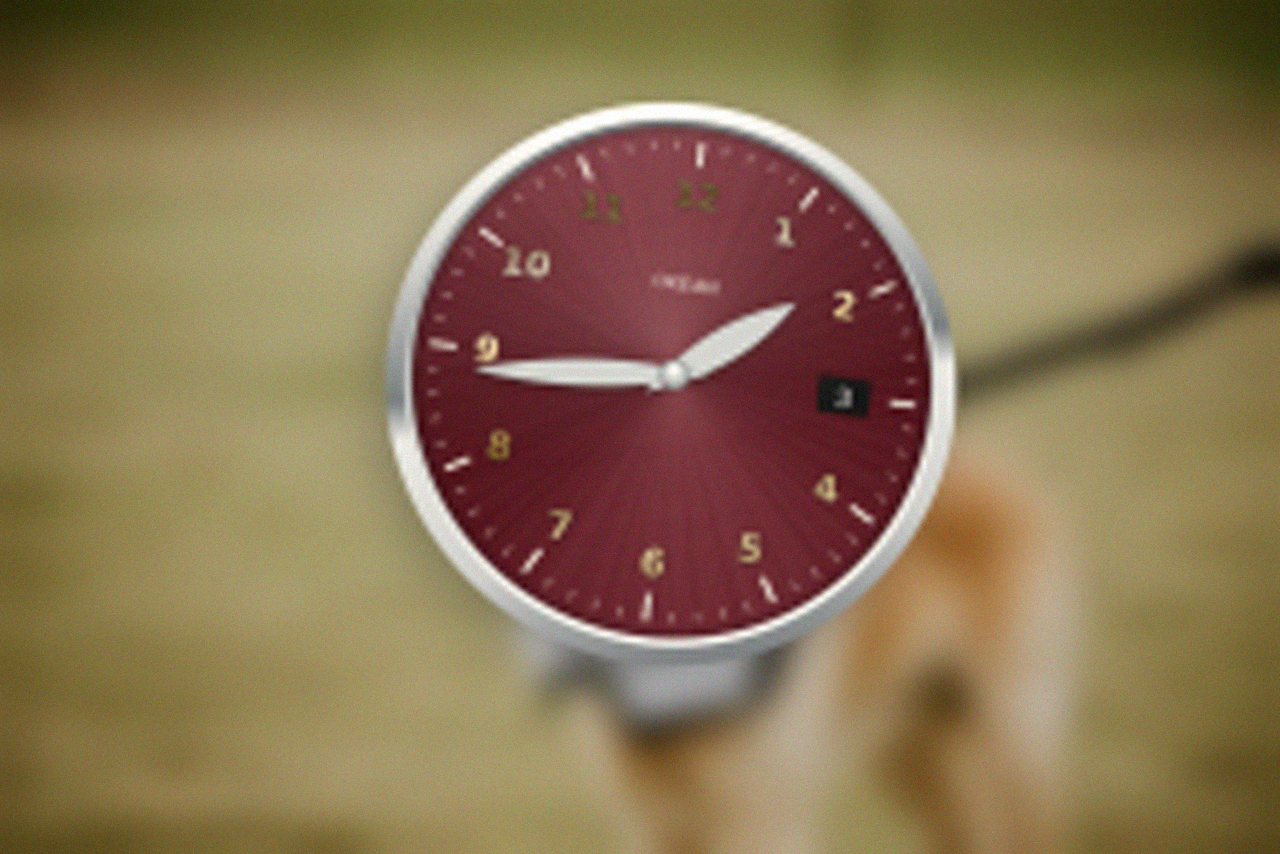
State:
1,44
